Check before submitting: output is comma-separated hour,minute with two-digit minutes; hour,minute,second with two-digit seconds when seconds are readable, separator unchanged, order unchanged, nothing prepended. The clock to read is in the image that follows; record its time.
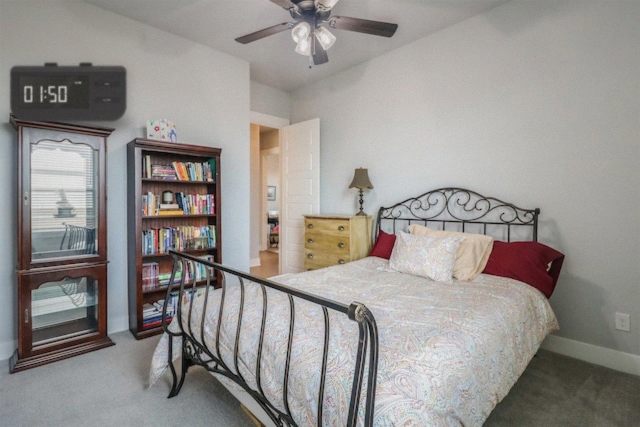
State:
1,50
